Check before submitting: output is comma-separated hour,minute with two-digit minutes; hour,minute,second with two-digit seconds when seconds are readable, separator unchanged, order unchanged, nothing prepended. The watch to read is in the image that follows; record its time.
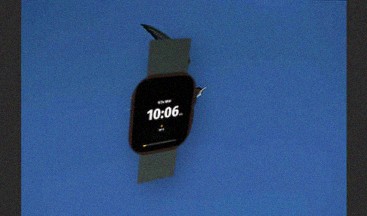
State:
10,06
